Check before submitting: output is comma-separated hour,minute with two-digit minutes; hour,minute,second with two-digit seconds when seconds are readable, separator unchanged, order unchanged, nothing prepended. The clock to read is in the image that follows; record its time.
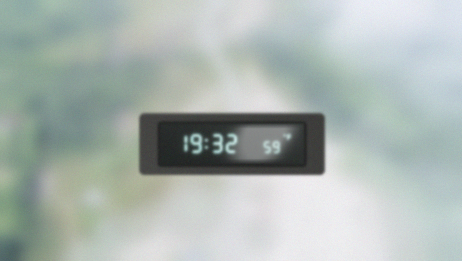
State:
19,32
